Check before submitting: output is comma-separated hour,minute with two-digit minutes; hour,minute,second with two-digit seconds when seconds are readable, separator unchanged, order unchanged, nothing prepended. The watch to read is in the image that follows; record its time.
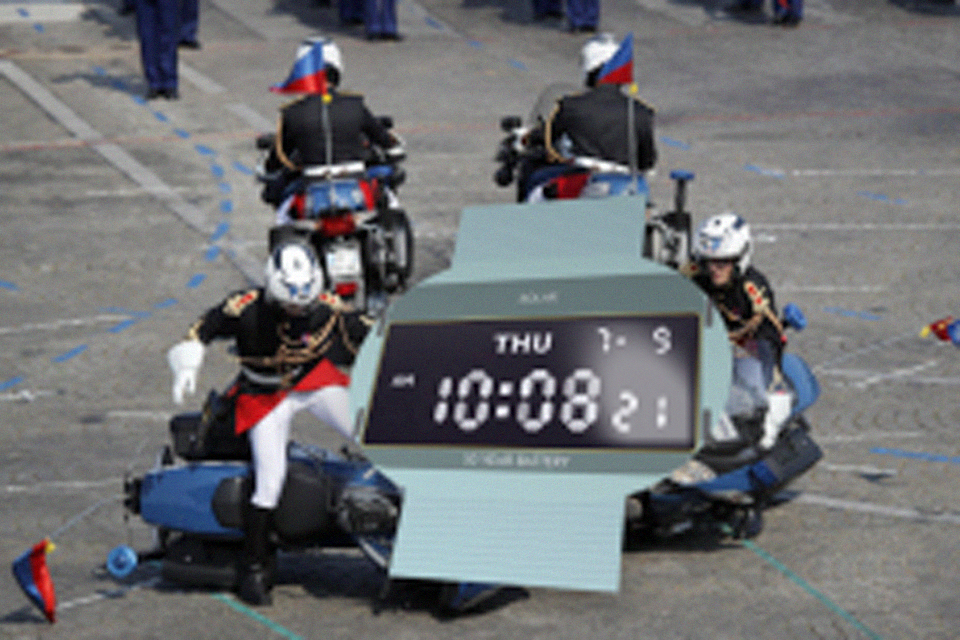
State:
10,08,21
